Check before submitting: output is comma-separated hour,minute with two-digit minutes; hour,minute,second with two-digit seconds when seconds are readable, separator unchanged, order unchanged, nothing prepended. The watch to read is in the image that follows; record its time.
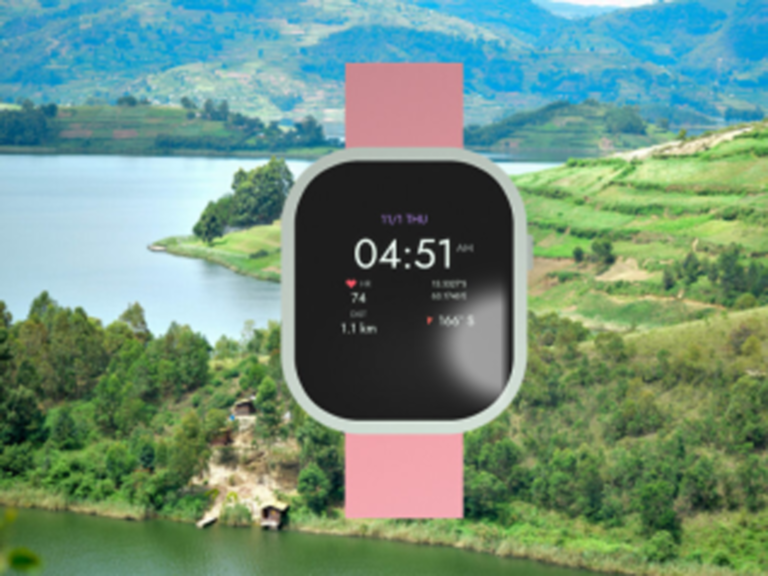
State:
4,51
